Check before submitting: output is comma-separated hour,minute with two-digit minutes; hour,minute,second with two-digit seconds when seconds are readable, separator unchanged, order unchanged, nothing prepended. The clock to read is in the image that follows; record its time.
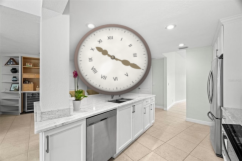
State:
10,20
